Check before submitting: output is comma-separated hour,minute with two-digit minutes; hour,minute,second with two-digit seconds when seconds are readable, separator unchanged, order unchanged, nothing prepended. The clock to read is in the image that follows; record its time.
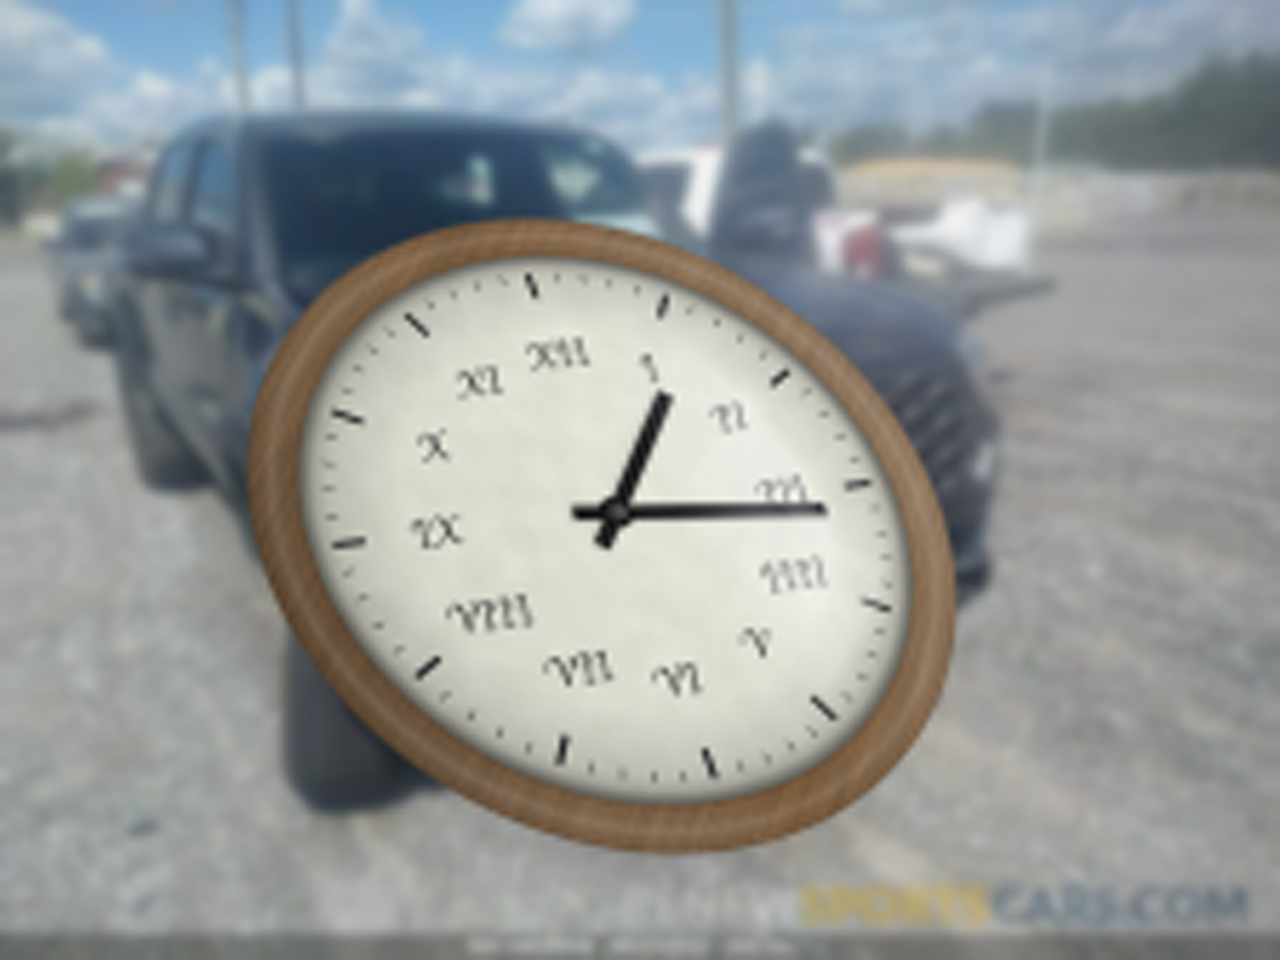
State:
1,16
